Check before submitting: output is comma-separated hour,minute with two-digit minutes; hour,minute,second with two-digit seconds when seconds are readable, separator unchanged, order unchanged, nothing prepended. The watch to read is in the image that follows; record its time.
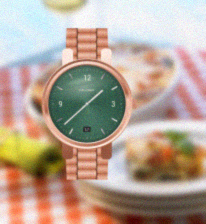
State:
1,38
